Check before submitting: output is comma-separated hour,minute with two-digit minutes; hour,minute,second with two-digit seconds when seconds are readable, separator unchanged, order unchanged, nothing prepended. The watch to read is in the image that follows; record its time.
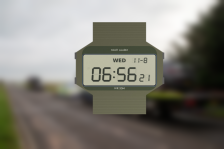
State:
6,56,21
